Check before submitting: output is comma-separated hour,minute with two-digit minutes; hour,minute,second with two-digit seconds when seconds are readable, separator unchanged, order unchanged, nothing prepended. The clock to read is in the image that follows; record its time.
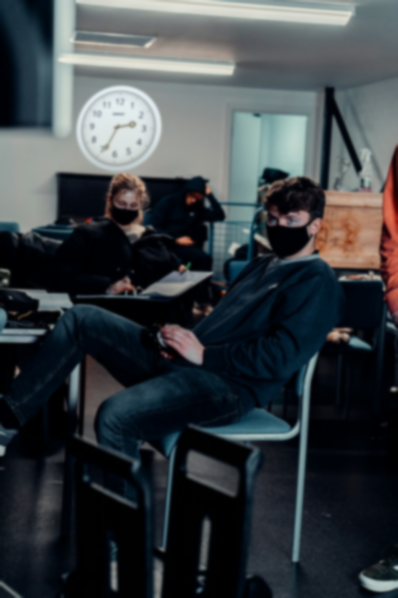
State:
2,34
